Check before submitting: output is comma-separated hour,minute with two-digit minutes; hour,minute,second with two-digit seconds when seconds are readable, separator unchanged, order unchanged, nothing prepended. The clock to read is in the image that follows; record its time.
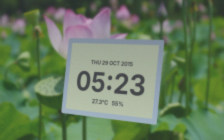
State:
5,23
